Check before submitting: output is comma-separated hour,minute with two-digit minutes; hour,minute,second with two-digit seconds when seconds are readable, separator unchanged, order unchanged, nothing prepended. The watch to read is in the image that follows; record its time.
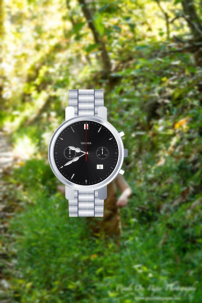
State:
9,40
